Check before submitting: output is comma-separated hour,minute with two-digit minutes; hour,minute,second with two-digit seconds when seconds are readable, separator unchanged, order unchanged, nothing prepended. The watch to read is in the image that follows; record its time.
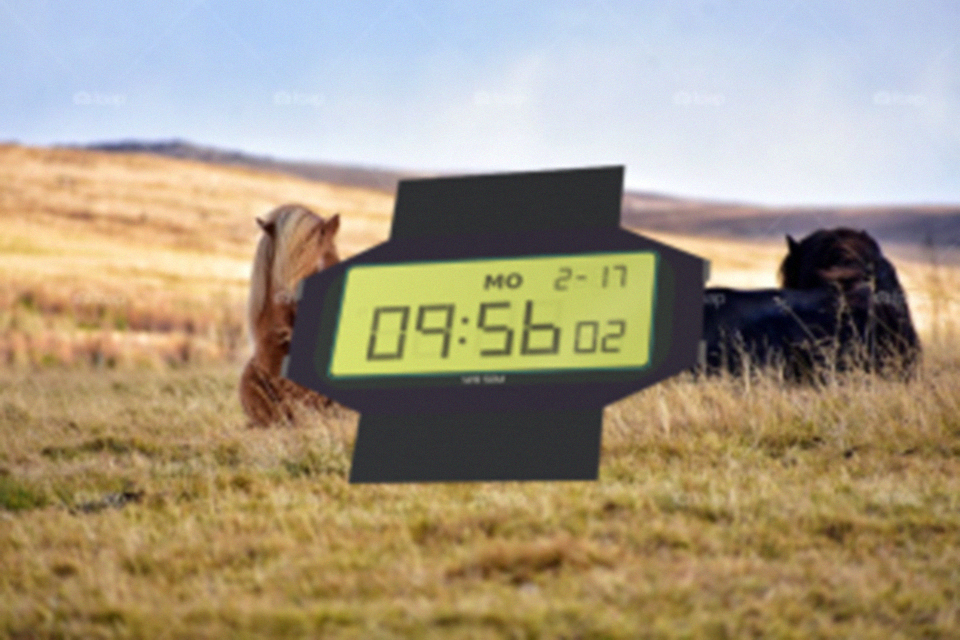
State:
9,56,02
